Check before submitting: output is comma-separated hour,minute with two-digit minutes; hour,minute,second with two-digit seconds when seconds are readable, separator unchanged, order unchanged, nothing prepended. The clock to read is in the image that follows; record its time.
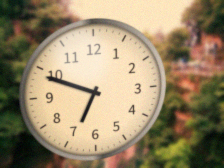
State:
6,49
